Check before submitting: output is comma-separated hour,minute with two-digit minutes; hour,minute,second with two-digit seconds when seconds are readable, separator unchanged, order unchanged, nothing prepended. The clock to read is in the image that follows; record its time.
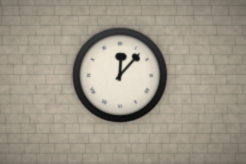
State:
12,07
